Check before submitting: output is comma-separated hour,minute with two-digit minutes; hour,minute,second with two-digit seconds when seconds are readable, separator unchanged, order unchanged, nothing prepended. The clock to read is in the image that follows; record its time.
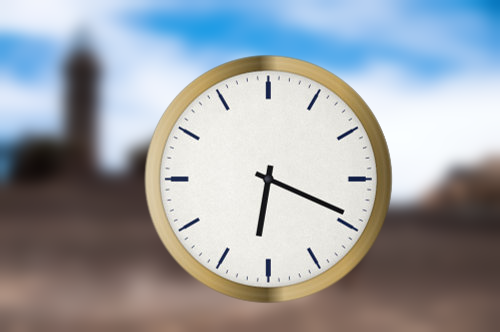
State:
6,19
